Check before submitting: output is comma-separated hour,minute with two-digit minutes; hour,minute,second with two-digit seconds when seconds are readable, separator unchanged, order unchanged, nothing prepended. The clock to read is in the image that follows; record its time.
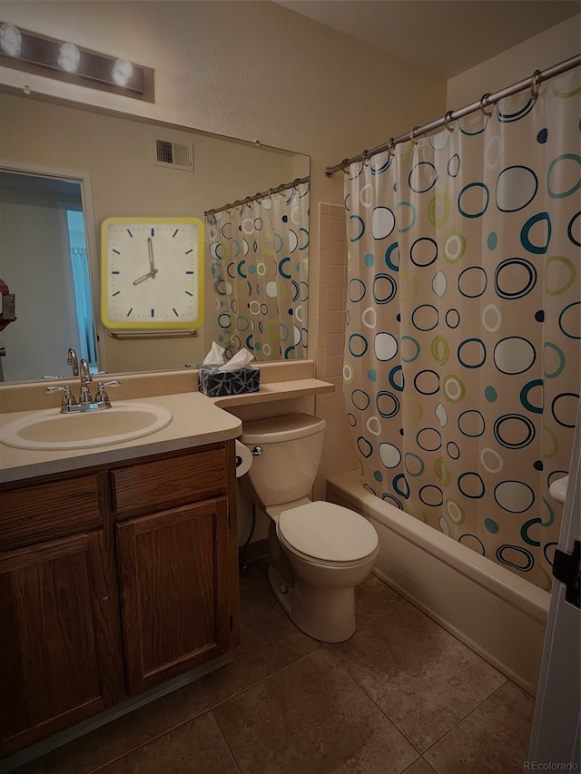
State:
7,59
